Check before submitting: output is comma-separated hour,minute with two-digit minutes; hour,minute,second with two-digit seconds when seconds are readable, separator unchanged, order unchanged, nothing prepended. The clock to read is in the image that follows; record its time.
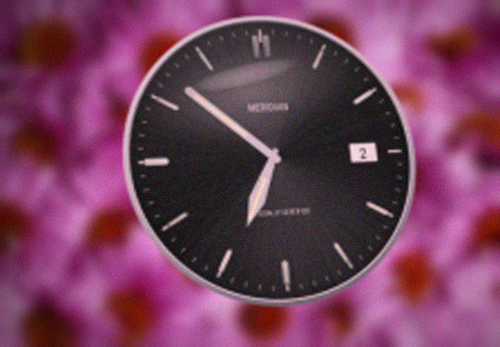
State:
6,52
